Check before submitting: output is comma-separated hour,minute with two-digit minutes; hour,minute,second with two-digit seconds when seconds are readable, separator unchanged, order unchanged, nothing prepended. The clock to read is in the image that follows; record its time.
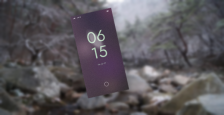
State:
6,15
